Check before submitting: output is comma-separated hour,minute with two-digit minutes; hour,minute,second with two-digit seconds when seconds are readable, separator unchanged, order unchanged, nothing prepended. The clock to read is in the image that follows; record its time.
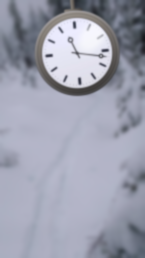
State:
11,17
